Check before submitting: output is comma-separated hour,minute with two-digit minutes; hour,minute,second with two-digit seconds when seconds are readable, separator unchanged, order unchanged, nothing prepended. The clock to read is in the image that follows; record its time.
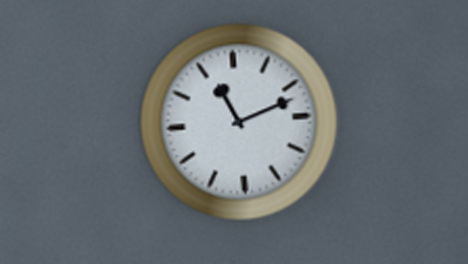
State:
11,12
